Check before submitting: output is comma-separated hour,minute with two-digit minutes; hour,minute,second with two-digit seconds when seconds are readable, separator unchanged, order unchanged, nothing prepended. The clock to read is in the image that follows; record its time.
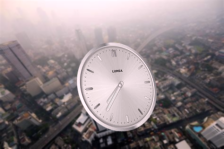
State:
7,37
